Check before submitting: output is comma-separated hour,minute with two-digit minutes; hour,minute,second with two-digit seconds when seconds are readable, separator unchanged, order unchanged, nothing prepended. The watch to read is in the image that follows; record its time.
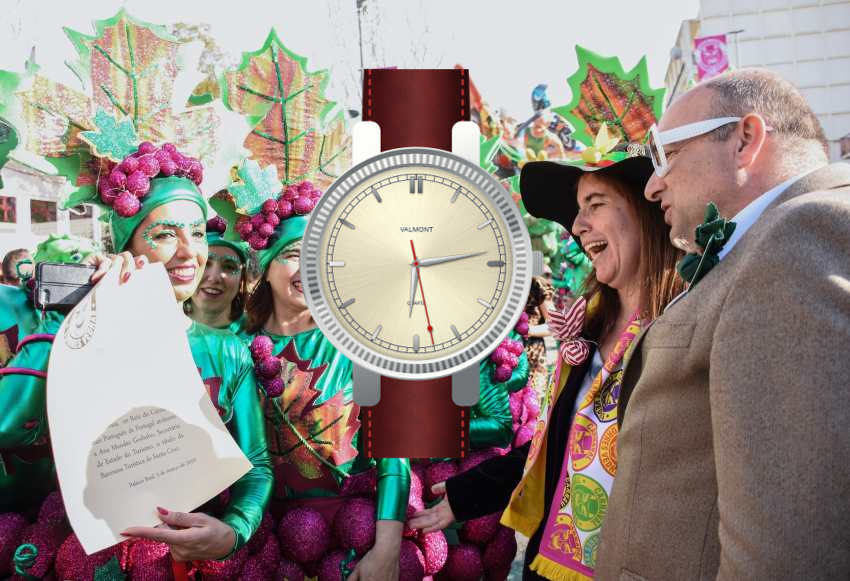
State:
6,13,28
